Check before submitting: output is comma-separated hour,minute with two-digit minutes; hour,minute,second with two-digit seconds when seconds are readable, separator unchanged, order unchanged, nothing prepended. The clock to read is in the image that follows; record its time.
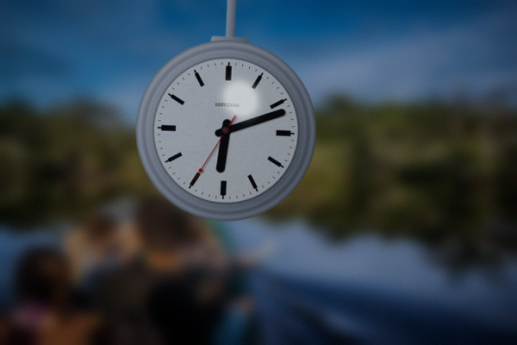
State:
6,11,35
